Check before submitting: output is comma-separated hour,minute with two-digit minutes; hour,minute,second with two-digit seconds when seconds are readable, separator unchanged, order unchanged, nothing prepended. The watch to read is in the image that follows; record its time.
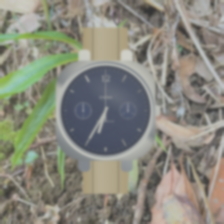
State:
6,35
